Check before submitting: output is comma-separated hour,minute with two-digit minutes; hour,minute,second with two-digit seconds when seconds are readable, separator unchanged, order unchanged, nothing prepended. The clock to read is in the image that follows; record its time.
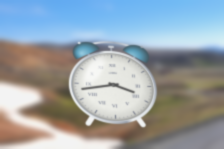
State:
3,43
